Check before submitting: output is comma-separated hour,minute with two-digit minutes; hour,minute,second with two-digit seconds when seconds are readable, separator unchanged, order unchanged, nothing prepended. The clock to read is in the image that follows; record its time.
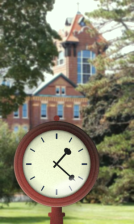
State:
1,22
